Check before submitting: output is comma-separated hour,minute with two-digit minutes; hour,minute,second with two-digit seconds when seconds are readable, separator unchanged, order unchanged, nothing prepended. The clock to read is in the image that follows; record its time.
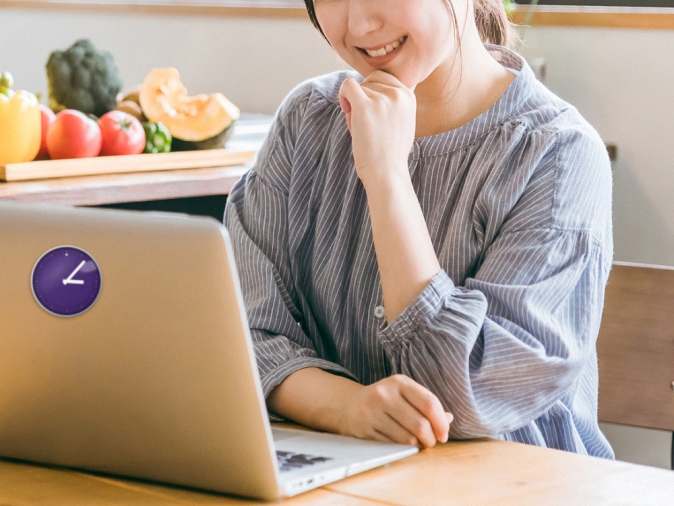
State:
3,07
